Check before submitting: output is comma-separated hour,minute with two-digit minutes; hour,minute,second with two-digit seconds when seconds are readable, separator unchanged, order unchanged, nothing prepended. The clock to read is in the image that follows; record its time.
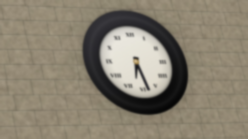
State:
6,28
